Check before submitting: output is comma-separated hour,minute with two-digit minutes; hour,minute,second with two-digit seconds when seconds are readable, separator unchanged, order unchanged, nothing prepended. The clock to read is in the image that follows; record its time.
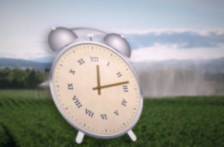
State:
12,13
